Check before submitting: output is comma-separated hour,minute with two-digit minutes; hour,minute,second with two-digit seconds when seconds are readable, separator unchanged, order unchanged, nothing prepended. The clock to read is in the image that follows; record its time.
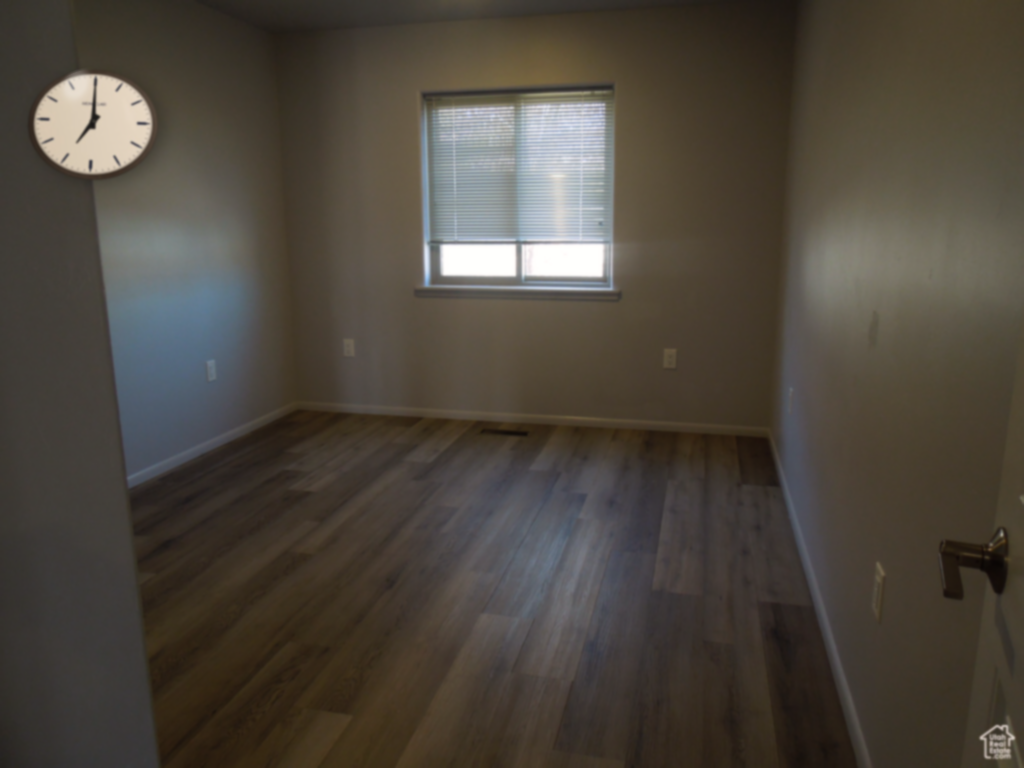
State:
7,00
